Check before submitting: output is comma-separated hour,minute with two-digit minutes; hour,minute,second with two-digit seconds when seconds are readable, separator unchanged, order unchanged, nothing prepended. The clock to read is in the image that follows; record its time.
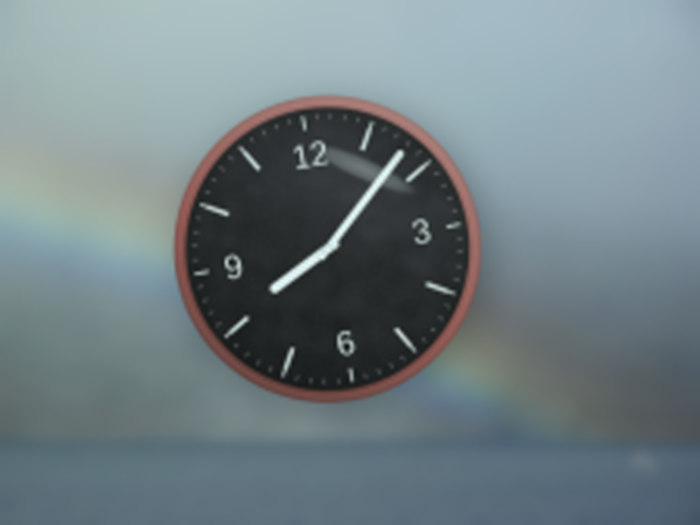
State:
8,08
